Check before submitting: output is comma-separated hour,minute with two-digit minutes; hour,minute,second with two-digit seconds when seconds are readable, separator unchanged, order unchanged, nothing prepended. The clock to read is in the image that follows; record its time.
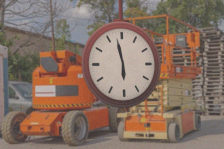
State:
5,58
